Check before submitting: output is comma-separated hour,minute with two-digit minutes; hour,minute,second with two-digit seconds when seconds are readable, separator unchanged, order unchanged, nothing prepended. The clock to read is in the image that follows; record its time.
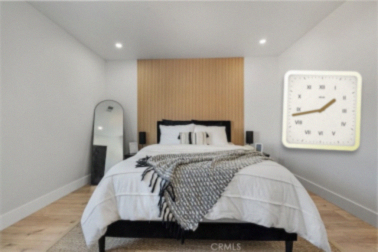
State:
1,43
